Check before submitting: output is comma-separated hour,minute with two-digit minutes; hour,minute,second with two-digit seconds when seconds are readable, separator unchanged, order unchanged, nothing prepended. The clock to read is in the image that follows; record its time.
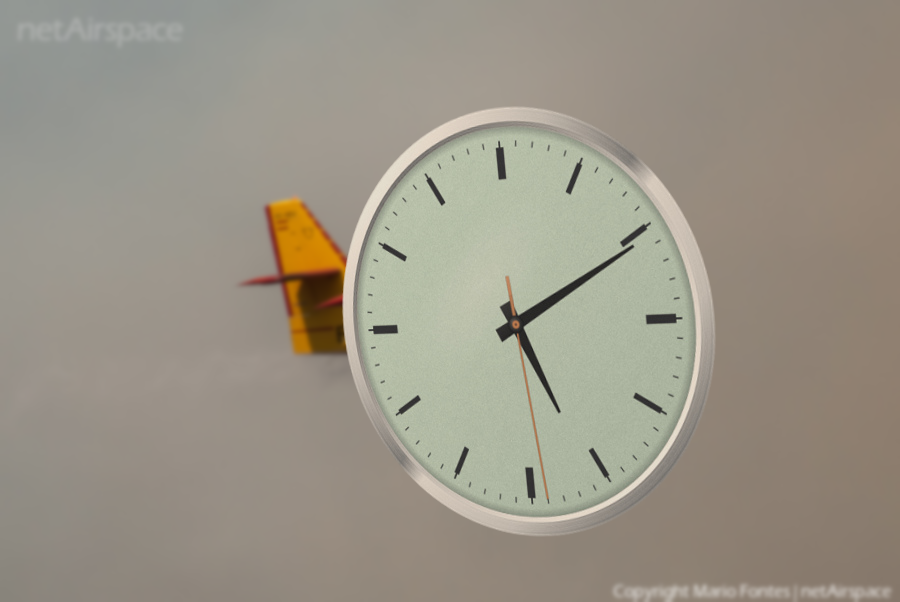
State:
5,10,29
